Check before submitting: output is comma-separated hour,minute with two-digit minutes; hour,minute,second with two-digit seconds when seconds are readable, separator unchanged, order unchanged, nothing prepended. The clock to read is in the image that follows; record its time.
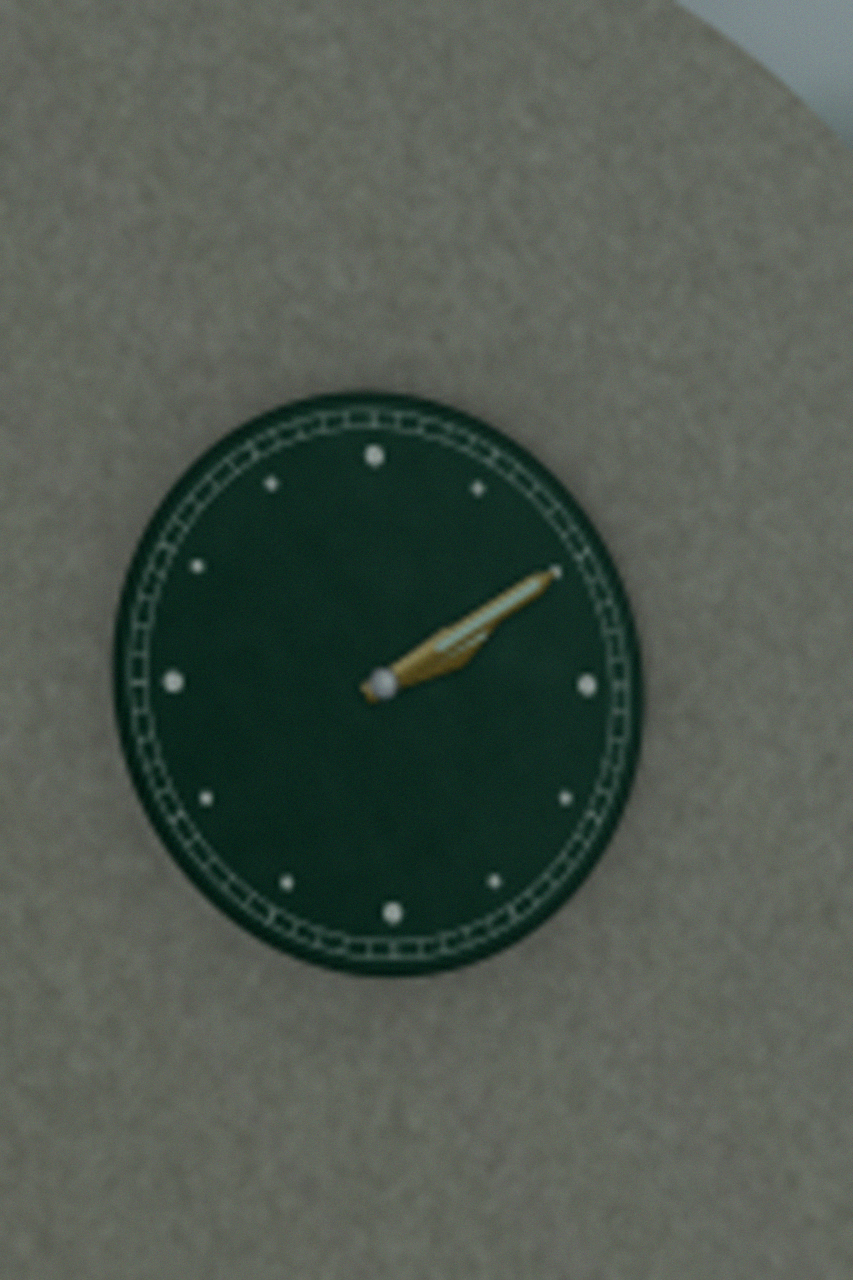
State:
2,10
